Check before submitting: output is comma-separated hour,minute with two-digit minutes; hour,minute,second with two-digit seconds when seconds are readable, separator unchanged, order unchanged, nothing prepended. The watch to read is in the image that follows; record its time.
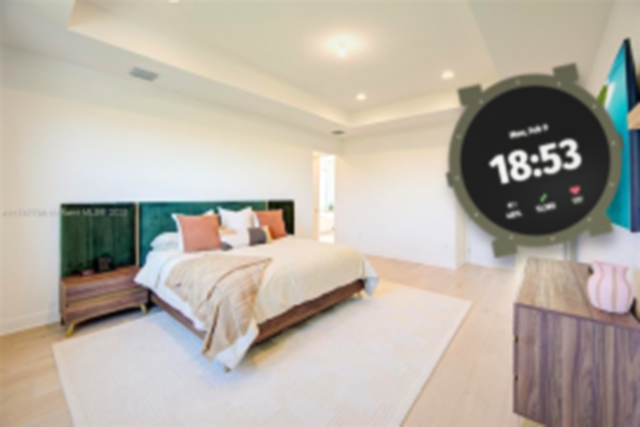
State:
18,53
